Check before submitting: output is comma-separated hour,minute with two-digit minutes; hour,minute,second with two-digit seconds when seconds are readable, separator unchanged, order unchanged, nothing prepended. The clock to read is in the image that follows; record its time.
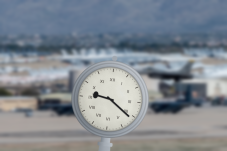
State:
9,21
